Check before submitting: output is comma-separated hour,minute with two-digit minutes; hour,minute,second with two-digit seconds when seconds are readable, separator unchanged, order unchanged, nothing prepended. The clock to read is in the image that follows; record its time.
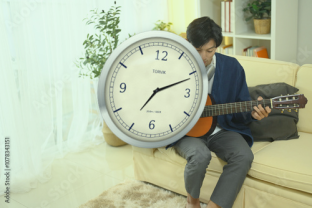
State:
7,11
